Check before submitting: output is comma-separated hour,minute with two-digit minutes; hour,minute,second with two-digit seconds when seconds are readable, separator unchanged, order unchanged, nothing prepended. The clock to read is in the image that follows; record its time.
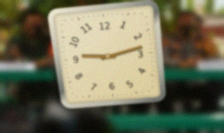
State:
9,13
